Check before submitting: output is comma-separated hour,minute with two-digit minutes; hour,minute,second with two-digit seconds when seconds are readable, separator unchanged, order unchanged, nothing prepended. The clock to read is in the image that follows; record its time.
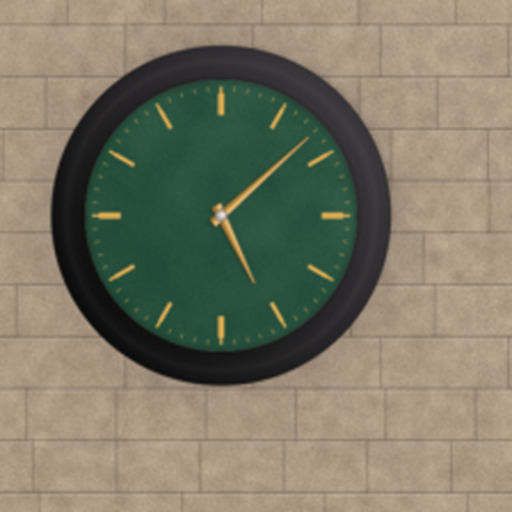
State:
5,08
